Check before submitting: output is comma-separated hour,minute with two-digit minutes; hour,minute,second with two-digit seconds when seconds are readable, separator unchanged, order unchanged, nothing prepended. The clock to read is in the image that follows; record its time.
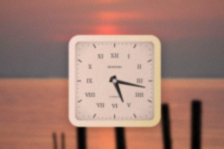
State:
5,17
